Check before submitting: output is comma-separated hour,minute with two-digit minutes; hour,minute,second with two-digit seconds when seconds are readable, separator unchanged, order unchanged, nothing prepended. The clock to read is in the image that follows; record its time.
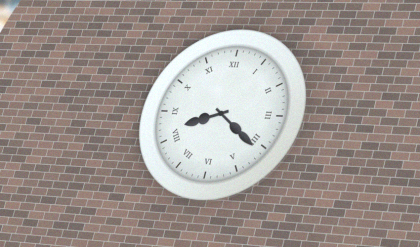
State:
8,21
